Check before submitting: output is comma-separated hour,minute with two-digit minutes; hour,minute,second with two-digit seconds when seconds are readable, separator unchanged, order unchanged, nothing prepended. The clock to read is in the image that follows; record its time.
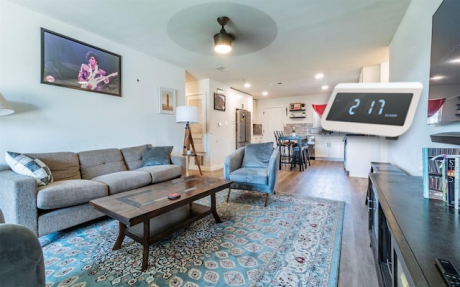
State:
2,17
